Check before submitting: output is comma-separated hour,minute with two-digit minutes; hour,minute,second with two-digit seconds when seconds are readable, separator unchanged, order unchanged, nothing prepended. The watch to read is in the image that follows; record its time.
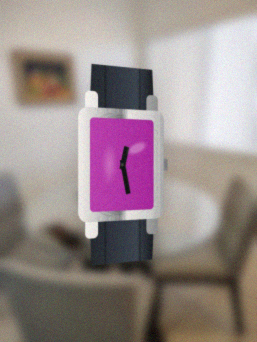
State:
12,28
